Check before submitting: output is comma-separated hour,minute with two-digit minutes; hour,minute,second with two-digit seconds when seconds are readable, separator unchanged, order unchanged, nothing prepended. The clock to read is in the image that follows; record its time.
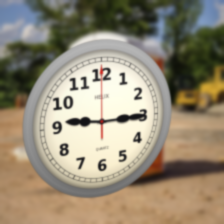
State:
9,15,00
